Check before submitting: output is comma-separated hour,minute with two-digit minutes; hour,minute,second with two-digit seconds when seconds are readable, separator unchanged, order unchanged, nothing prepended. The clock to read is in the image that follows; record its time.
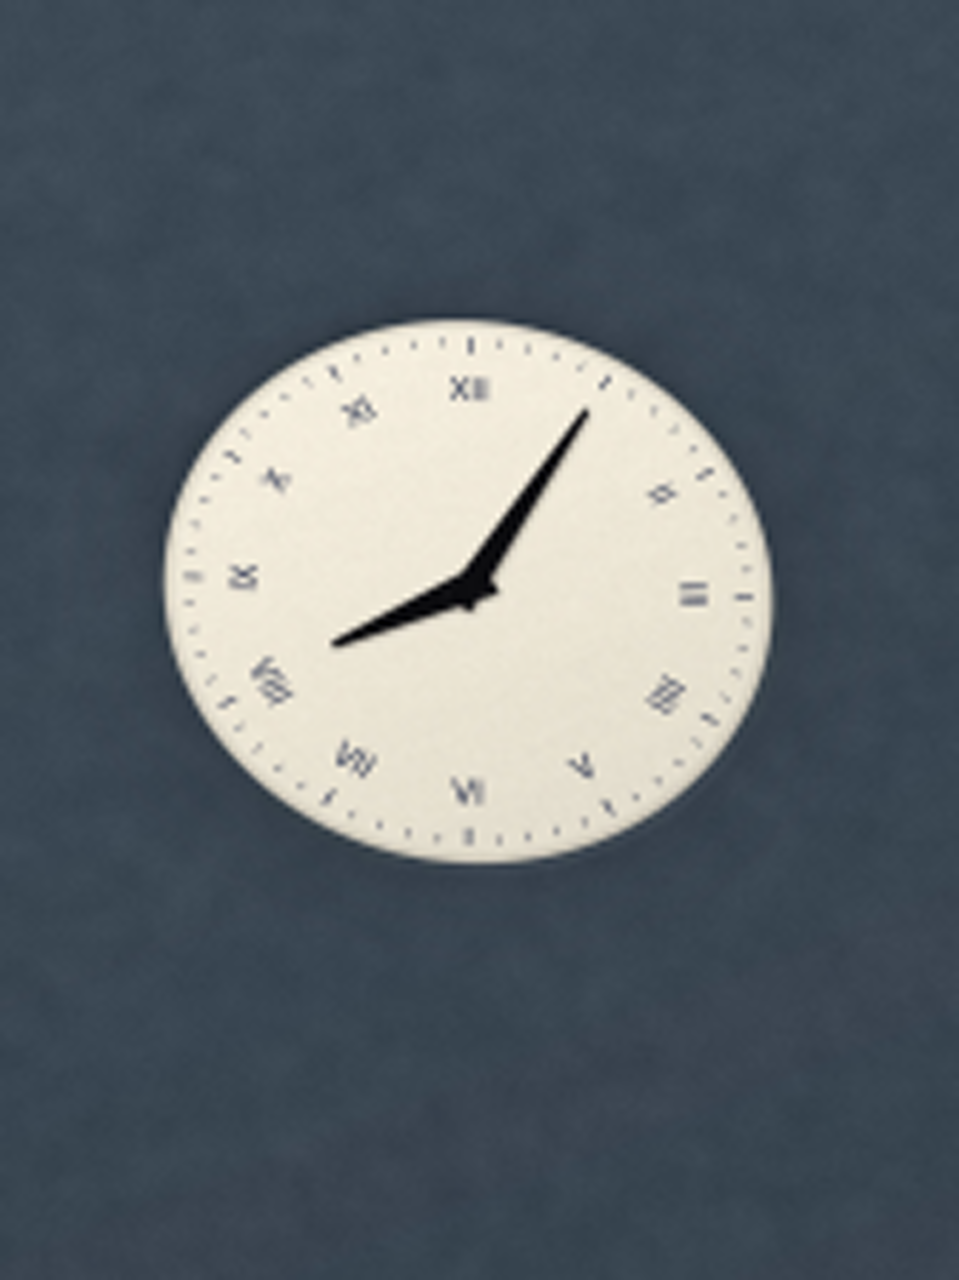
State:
8,05
